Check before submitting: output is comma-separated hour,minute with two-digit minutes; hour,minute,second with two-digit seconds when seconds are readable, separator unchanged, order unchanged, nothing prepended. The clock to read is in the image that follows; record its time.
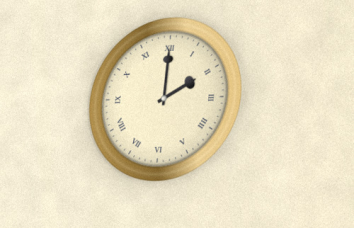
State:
2,00
